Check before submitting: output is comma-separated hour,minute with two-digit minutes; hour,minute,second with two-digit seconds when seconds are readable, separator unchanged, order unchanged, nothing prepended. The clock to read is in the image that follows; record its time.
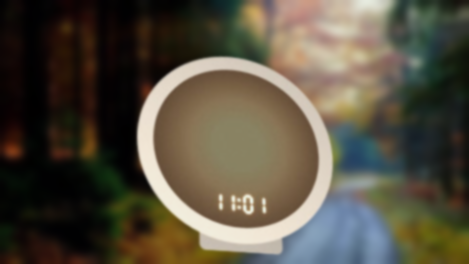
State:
11,01
